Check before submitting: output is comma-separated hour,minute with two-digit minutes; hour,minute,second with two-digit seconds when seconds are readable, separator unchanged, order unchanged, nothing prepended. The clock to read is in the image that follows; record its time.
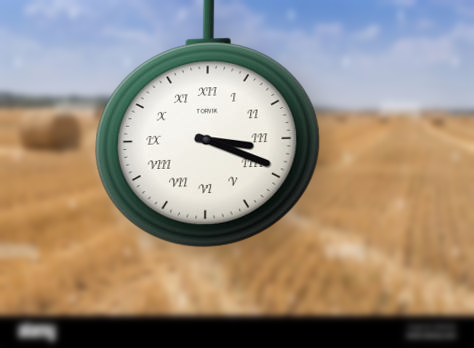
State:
3,19
